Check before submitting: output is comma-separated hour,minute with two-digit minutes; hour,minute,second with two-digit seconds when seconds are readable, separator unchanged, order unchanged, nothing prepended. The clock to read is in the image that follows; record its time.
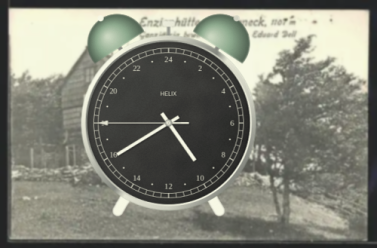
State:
9,39,45
